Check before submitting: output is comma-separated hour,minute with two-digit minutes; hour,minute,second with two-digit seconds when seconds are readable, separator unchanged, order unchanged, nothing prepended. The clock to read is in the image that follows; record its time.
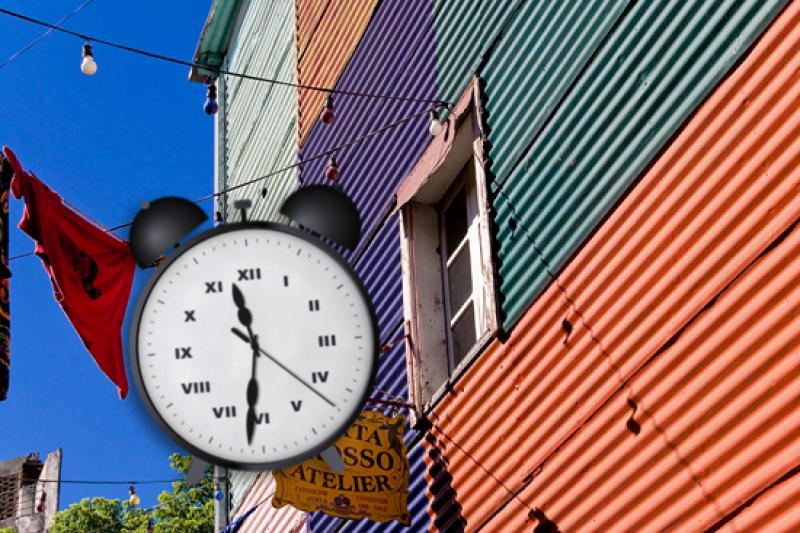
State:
11,31,22
